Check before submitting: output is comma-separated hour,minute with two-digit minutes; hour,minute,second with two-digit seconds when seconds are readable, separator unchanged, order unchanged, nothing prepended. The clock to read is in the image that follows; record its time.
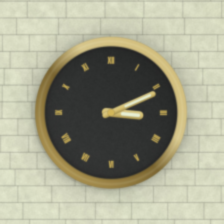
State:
3,11
